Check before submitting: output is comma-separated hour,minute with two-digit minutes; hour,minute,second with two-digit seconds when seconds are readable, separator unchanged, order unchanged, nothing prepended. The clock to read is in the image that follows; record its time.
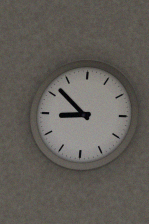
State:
8,52
